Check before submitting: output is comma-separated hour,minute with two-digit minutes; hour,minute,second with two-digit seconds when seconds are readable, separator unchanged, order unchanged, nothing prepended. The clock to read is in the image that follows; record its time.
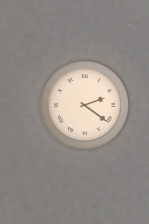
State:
2,21
